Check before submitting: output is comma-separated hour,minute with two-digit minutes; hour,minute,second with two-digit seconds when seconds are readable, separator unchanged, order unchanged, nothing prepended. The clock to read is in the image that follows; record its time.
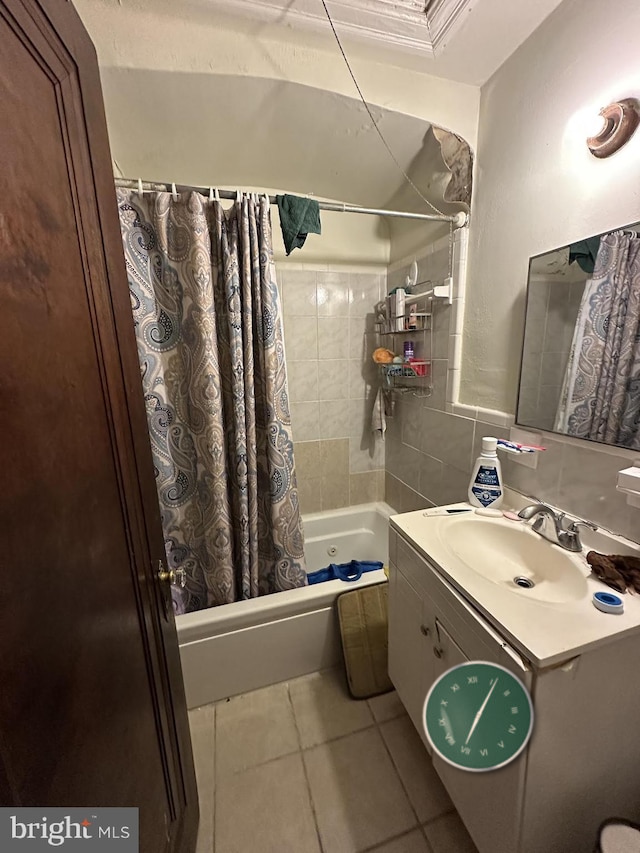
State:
7,06
